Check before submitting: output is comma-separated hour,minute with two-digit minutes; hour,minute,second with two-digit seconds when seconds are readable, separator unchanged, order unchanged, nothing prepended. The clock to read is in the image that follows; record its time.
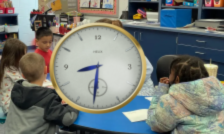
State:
8,31
